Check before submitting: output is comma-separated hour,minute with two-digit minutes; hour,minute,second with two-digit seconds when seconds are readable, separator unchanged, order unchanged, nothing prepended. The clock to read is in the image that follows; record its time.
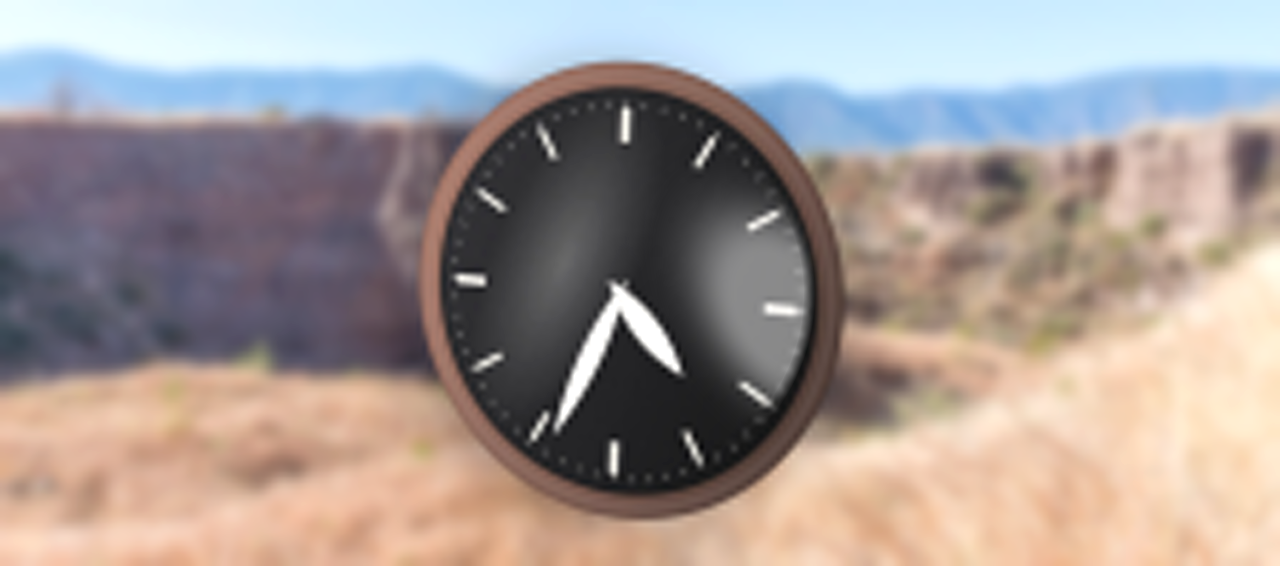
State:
4,34
